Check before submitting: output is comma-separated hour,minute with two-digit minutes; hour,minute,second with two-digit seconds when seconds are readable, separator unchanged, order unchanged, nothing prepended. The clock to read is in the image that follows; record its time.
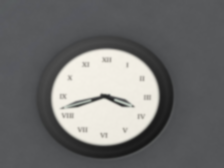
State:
3,42
